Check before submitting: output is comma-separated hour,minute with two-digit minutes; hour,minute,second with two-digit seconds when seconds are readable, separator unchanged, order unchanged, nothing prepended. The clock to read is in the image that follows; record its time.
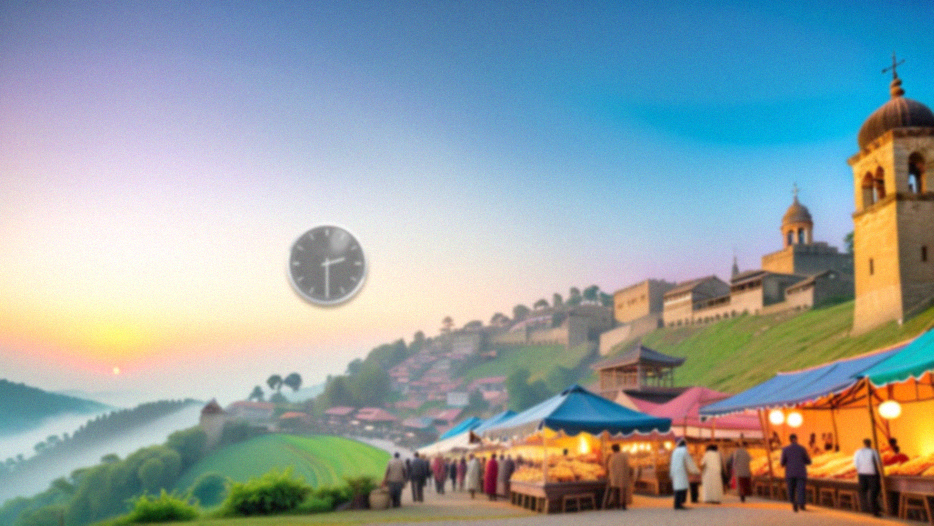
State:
2,30
